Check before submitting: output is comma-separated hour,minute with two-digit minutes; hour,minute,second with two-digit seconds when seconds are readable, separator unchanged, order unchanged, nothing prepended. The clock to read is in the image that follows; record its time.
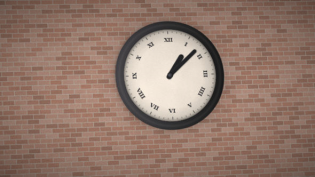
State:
1,08
